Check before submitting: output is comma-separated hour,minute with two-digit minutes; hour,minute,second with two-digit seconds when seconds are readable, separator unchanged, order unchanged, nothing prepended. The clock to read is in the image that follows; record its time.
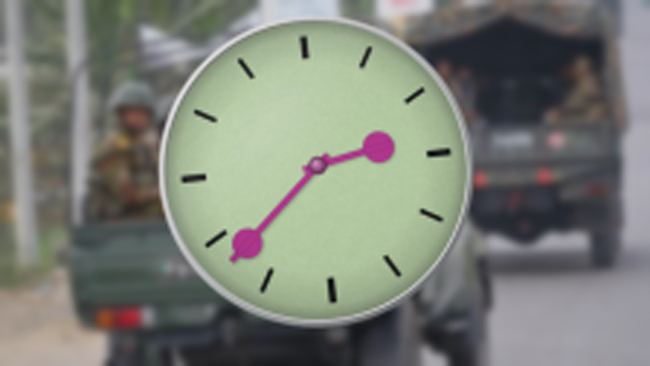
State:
2,38
